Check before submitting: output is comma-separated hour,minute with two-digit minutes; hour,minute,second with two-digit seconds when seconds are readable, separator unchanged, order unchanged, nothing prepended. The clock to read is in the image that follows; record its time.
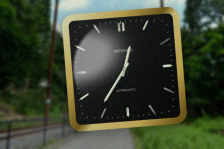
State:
12,36
